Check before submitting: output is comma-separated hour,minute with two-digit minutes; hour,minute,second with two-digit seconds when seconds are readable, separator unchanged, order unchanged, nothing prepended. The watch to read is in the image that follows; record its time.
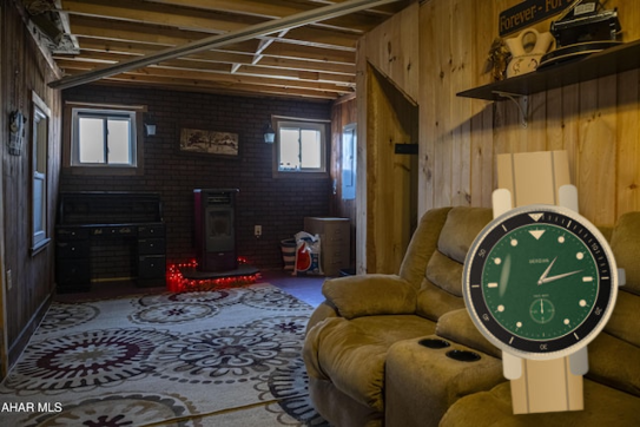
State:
1,13
